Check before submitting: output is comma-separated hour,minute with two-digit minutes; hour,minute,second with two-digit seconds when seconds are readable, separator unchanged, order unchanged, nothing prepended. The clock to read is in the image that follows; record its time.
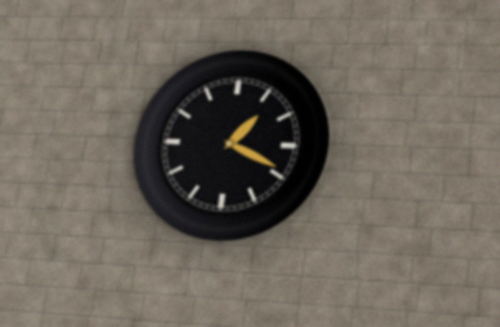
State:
1,19
